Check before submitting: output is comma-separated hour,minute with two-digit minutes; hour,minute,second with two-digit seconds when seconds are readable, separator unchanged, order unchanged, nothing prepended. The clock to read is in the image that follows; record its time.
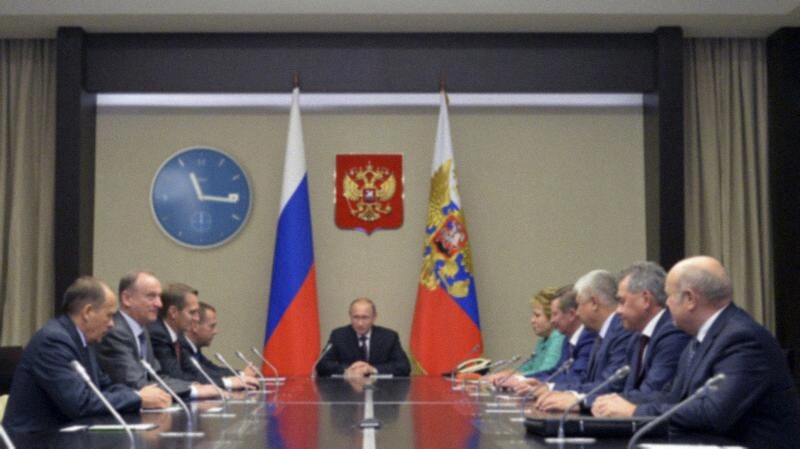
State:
11,16
